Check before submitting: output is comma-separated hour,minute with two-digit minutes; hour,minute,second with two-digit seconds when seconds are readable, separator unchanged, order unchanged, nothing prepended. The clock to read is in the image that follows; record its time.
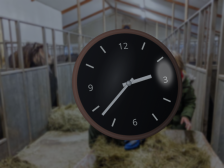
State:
2,38
